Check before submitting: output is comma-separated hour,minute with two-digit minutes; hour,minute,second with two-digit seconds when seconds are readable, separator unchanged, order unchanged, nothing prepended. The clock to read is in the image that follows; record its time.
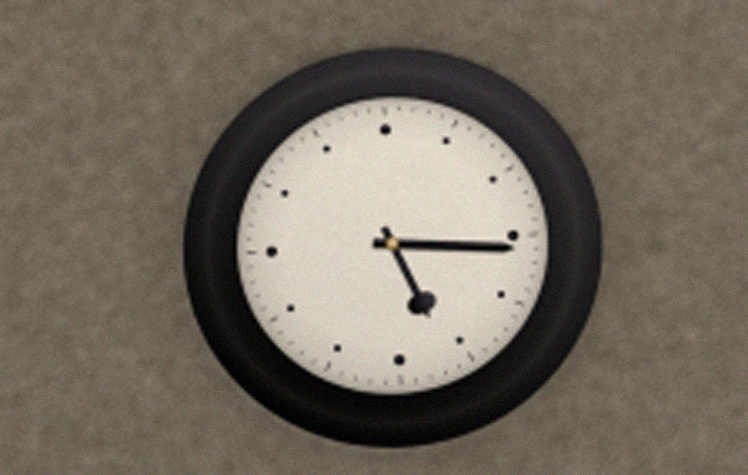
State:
5,16
